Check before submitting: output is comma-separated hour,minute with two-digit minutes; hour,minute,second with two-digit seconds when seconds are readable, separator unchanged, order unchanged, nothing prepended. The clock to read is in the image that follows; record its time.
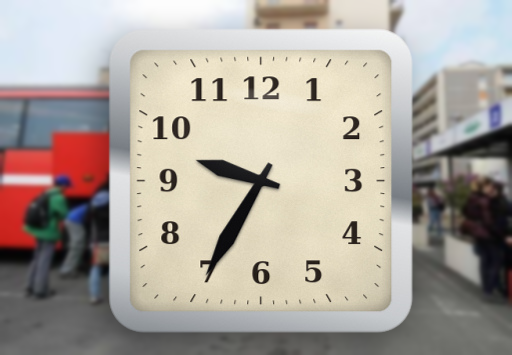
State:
9,35
